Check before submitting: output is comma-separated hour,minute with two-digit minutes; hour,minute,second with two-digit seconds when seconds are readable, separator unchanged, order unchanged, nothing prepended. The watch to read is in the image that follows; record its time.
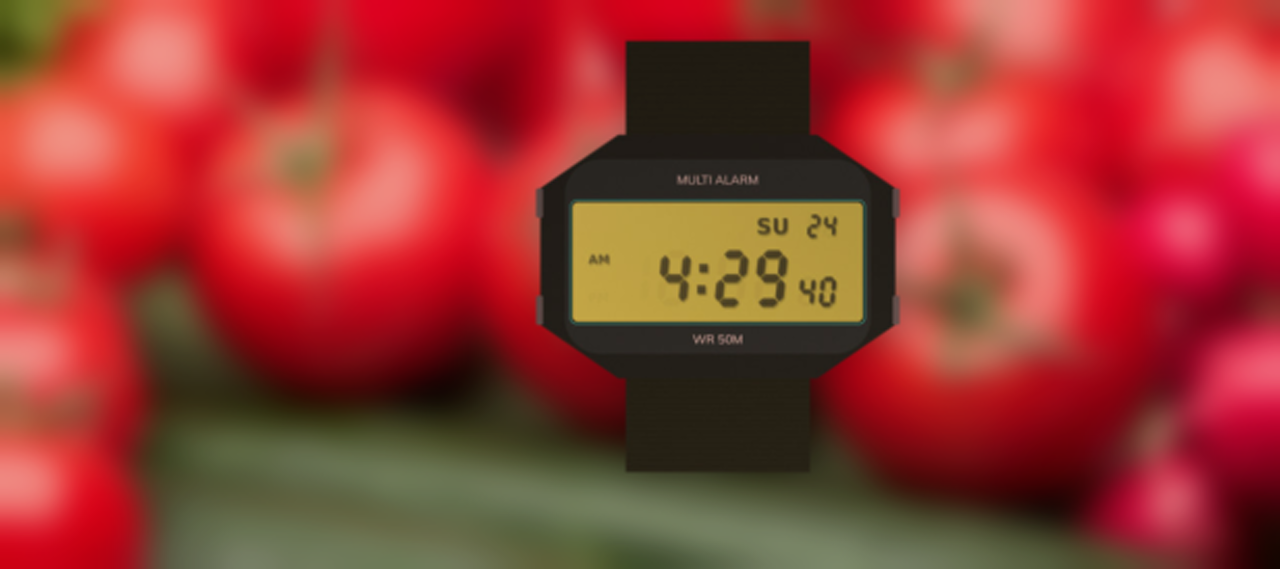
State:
4,29,40
